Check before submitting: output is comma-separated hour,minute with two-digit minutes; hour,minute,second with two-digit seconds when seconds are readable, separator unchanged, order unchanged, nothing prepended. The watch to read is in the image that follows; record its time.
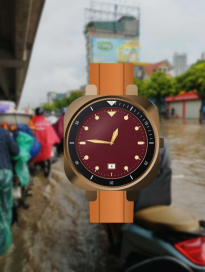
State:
12,46
